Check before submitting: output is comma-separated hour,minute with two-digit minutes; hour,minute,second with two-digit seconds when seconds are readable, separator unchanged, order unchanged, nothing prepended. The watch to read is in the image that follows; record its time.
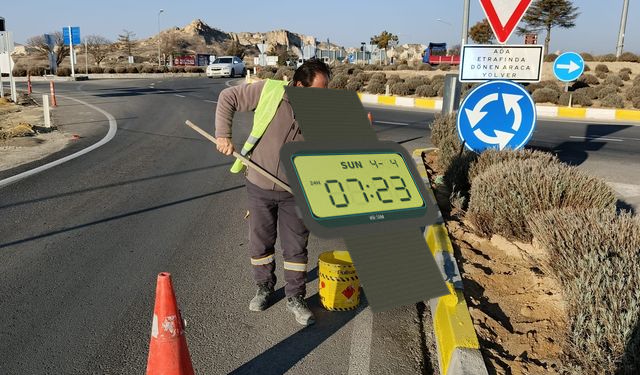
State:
7,23
